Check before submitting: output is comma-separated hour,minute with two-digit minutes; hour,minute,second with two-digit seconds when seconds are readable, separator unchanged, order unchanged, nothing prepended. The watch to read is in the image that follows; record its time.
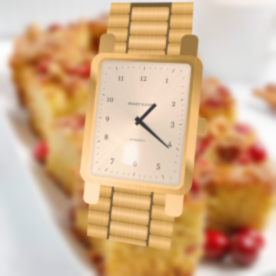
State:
1,21
